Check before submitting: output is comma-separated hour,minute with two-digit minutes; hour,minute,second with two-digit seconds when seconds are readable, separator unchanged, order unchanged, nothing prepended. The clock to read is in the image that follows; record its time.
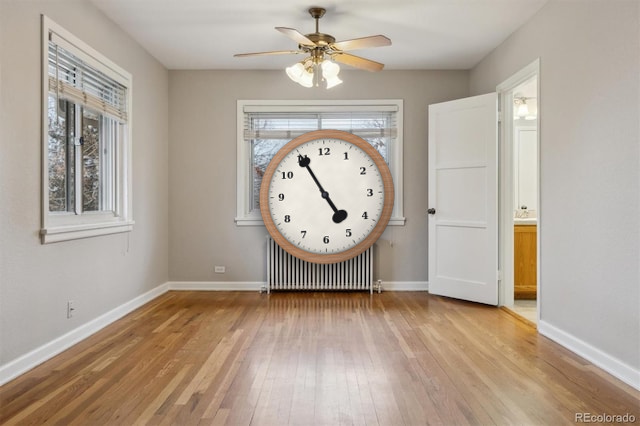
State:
4,55
